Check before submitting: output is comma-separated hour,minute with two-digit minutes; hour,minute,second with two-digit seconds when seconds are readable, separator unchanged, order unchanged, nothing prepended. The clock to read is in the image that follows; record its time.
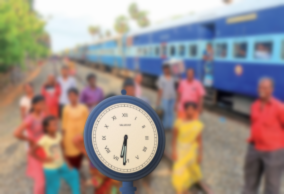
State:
6,31
